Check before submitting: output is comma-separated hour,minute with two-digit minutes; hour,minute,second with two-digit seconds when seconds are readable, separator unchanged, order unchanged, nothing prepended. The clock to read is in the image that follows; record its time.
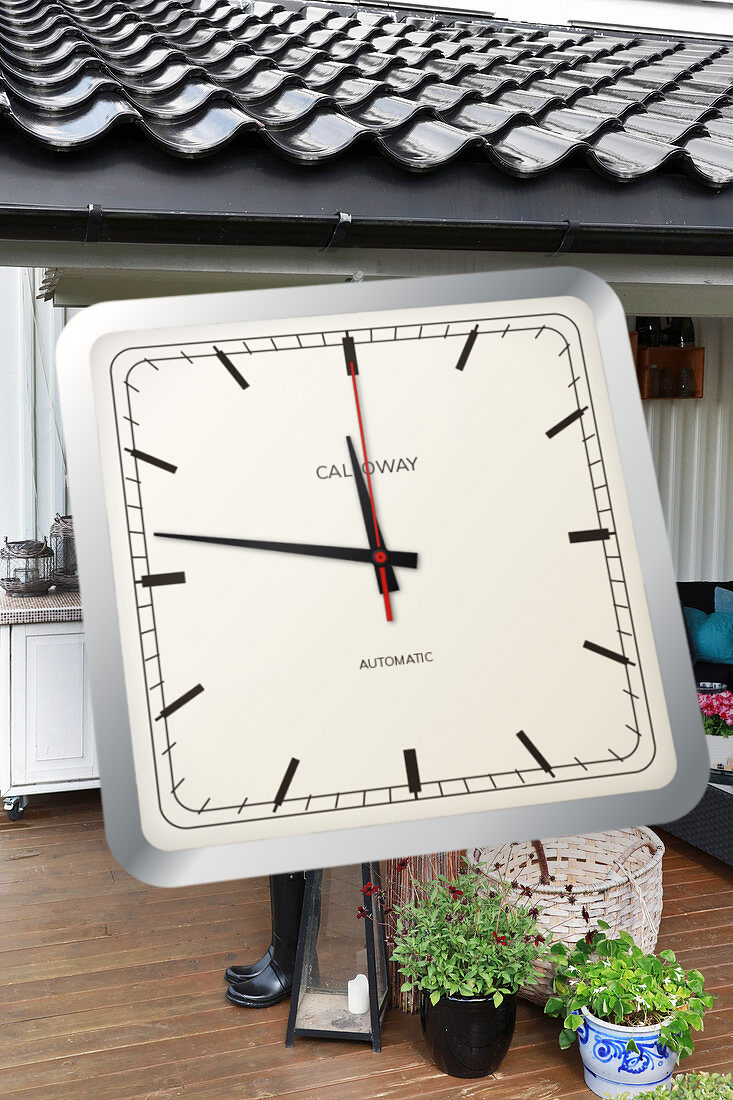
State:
11,47,00
